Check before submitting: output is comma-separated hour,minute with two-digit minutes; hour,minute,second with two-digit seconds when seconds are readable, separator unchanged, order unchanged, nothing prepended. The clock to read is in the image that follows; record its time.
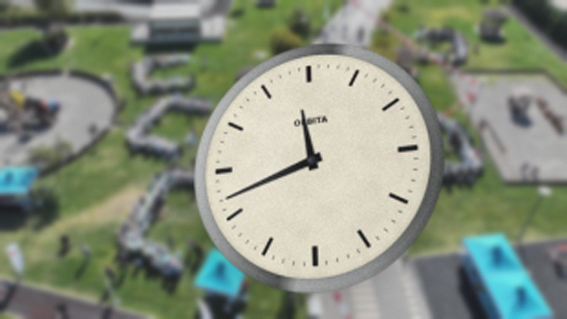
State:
11,42
